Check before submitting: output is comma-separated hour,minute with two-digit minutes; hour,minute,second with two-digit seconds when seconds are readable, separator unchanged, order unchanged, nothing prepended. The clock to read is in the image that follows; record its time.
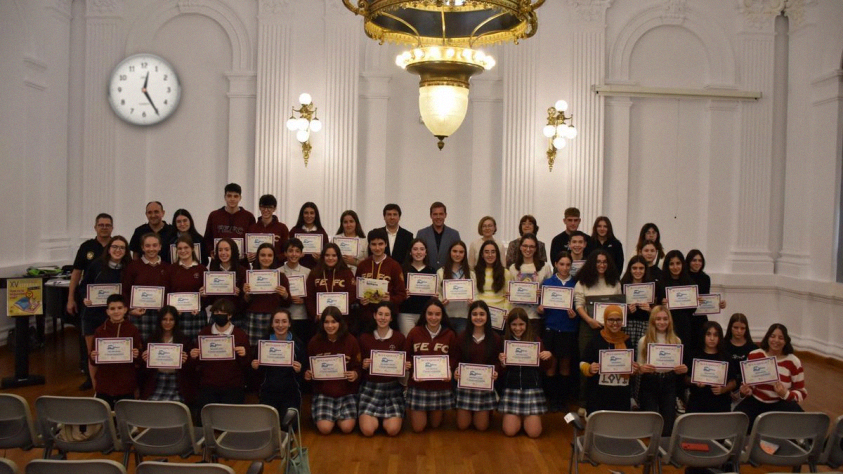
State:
12,25
